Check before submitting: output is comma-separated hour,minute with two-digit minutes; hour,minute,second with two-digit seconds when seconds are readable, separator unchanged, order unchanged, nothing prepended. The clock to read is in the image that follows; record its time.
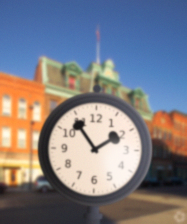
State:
1,54
